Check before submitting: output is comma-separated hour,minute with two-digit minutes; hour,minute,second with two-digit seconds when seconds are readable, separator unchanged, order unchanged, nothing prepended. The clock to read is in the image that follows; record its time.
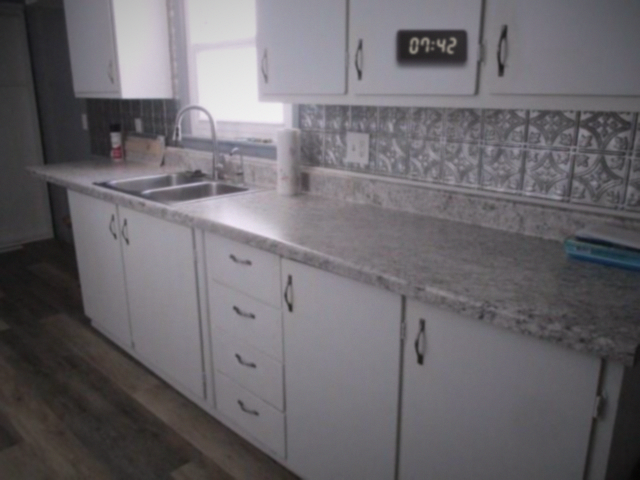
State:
7,42
